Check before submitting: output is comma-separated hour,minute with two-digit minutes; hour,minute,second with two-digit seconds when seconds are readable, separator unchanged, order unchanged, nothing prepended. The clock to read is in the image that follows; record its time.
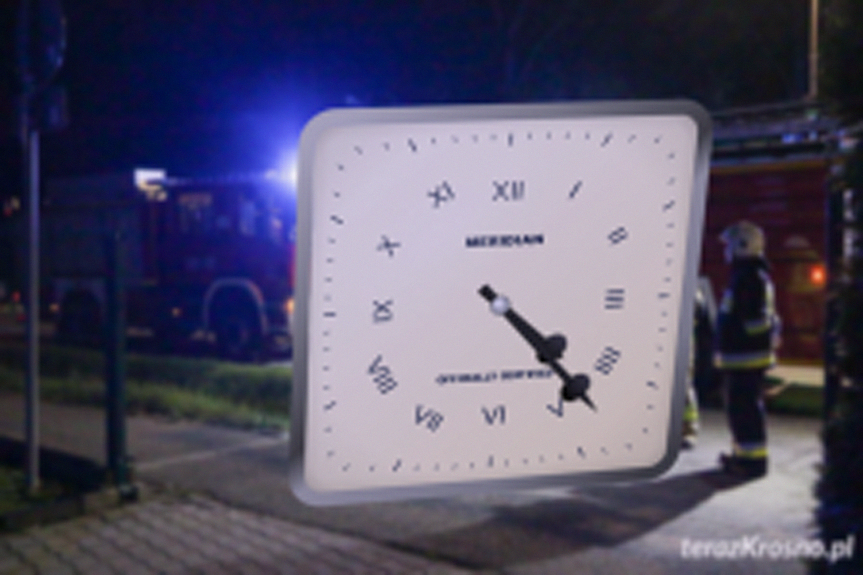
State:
4,23
